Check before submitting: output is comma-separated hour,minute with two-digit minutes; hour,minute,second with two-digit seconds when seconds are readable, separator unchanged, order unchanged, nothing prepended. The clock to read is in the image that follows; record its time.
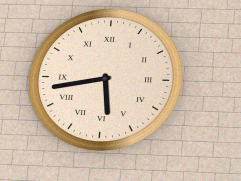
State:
5,43
